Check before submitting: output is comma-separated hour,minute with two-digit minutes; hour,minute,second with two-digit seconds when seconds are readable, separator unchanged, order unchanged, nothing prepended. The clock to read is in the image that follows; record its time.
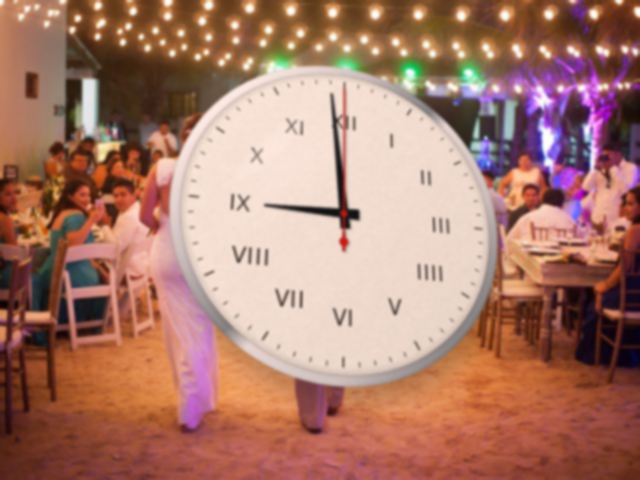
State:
8,59,00
